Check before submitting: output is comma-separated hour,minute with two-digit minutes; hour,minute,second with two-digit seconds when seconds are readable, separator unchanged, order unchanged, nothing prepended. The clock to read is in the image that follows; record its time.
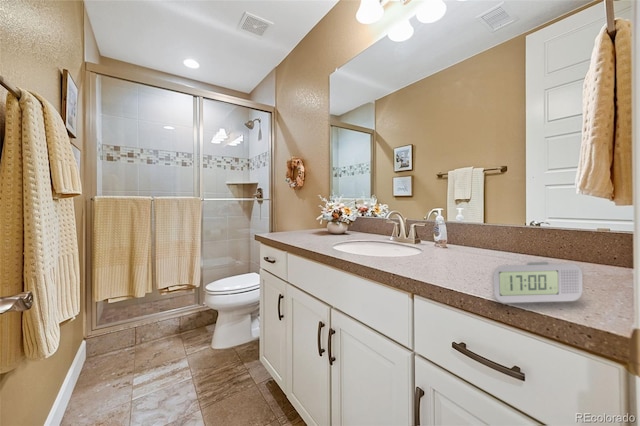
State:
17,00
